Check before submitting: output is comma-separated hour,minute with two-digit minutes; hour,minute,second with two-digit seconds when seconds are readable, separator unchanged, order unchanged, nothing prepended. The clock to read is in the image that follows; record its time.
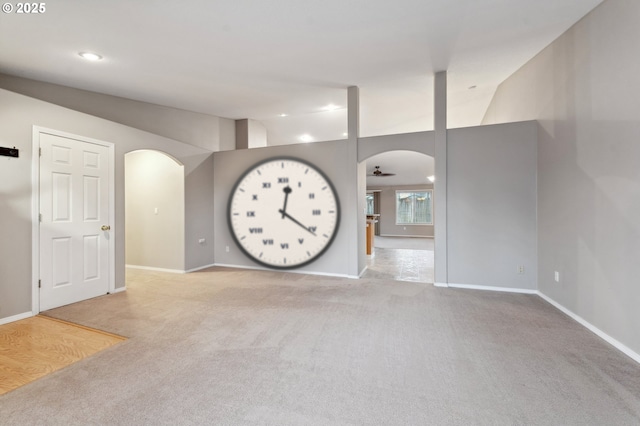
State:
12,21
